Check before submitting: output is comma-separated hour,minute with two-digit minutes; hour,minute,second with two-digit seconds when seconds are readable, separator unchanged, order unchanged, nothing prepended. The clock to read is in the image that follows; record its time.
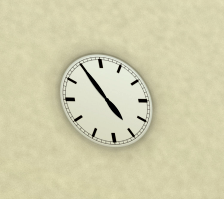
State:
4,55
